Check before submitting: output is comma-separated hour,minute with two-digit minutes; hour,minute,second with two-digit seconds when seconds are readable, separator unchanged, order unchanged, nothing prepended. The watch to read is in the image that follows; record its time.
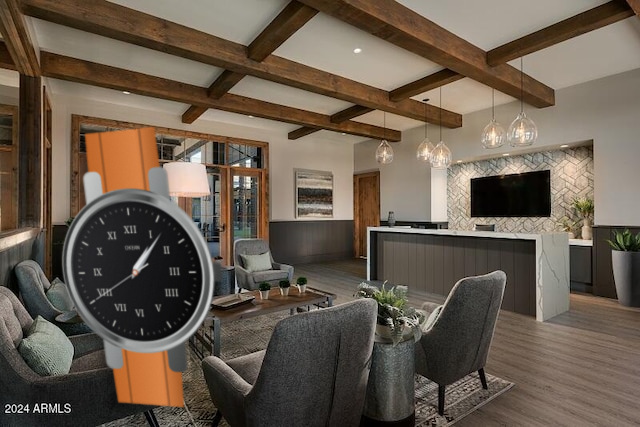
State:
1,06,40
